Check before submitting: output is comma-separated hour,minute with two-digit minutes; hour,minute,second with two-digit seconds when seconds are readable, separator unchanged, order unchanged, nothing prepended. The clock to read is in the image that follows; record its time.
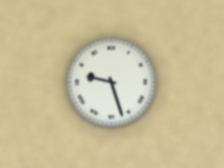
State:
9,27
